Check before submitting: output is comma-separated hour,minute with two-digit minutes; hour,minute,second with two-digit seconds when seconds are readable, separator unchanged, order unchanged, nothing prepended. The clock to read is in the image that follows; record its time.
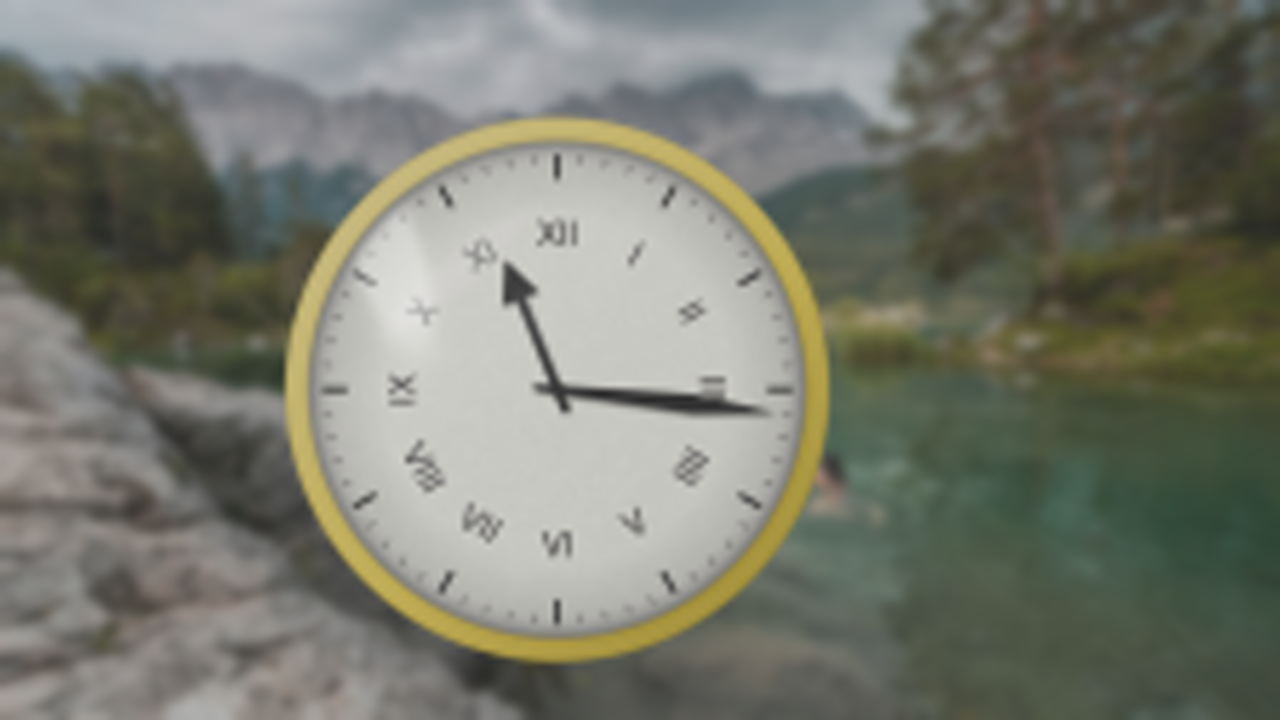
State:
11,16
